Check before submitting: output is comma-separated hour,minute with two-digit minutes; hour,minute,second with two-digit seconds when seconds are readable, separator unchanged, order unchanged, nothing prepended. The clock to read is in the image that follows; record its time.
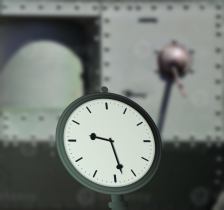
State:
9,28
